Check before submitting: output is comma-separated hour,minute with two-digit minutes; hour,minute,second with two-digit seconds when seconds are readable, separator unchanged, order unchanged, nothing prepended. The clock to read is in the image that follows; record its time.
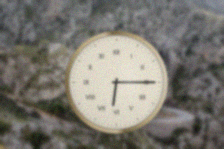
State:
6,15
